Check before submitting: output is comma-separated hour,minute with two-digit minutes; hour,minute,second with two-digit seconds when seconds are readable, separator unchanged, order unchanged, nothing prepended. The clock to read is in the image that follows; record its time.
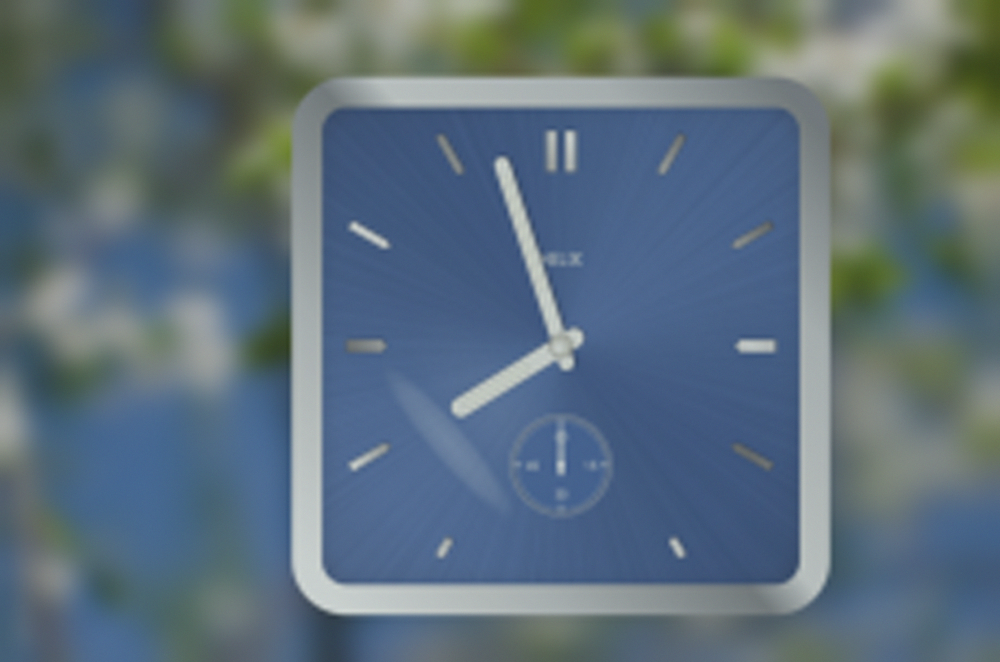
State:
7,57
